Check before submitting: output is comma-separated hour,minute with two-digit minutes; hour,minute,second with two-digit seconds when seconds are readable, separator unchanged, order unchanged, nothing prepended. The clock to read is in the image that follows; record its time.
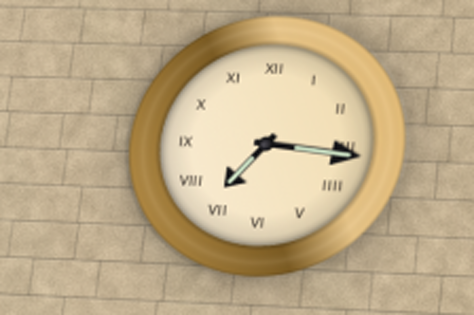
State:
7,16
